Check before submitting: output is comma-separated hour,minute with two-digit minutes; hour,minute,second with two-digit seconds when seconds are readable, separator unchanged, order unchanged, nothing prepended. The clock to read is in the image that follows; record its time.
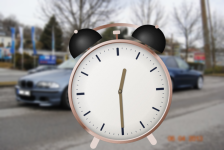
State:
12,30
